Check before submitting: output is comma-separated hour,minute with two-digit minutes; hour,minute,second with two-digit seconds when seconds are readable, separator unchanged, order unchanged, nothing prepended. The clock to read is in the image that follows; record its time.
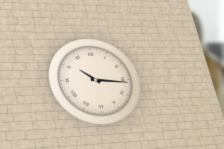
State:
10,16
